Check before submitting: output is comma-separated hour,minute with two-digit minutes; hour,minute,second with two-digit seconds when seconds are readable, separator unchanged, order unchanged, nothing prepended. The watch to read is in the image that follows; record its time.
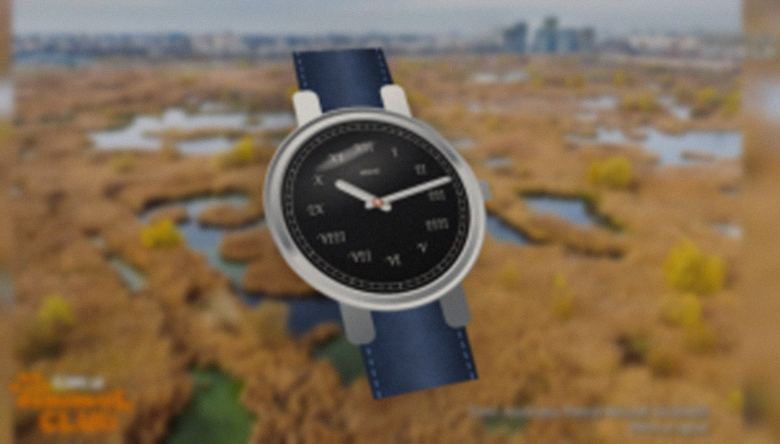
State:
10,13
